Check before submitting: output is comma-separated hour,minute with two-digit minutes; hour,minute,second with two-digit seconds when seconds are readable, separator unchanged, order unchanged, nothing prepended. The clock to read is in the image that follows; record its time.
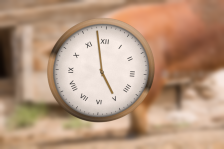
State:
4,58
